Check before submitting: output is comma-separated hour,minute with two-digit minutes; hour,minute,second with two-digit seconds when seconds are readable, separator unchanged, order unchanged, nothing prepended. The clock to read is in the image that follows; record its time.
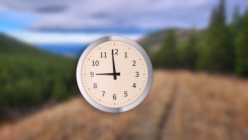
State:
8,59
